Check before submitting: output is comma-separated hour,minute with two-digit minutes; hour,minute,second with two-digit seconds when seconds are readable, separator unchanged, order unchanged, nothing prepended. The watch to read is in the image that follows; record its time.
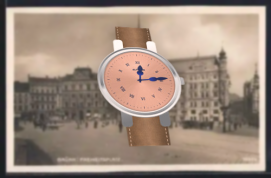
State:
12,14
